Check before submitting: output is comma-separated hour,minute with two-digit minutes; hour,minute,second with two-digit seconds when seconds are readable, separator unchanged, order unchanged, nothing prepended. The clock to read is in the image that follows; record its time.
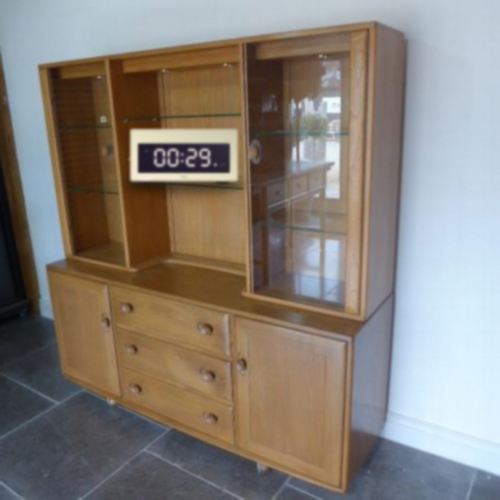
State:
0,29
